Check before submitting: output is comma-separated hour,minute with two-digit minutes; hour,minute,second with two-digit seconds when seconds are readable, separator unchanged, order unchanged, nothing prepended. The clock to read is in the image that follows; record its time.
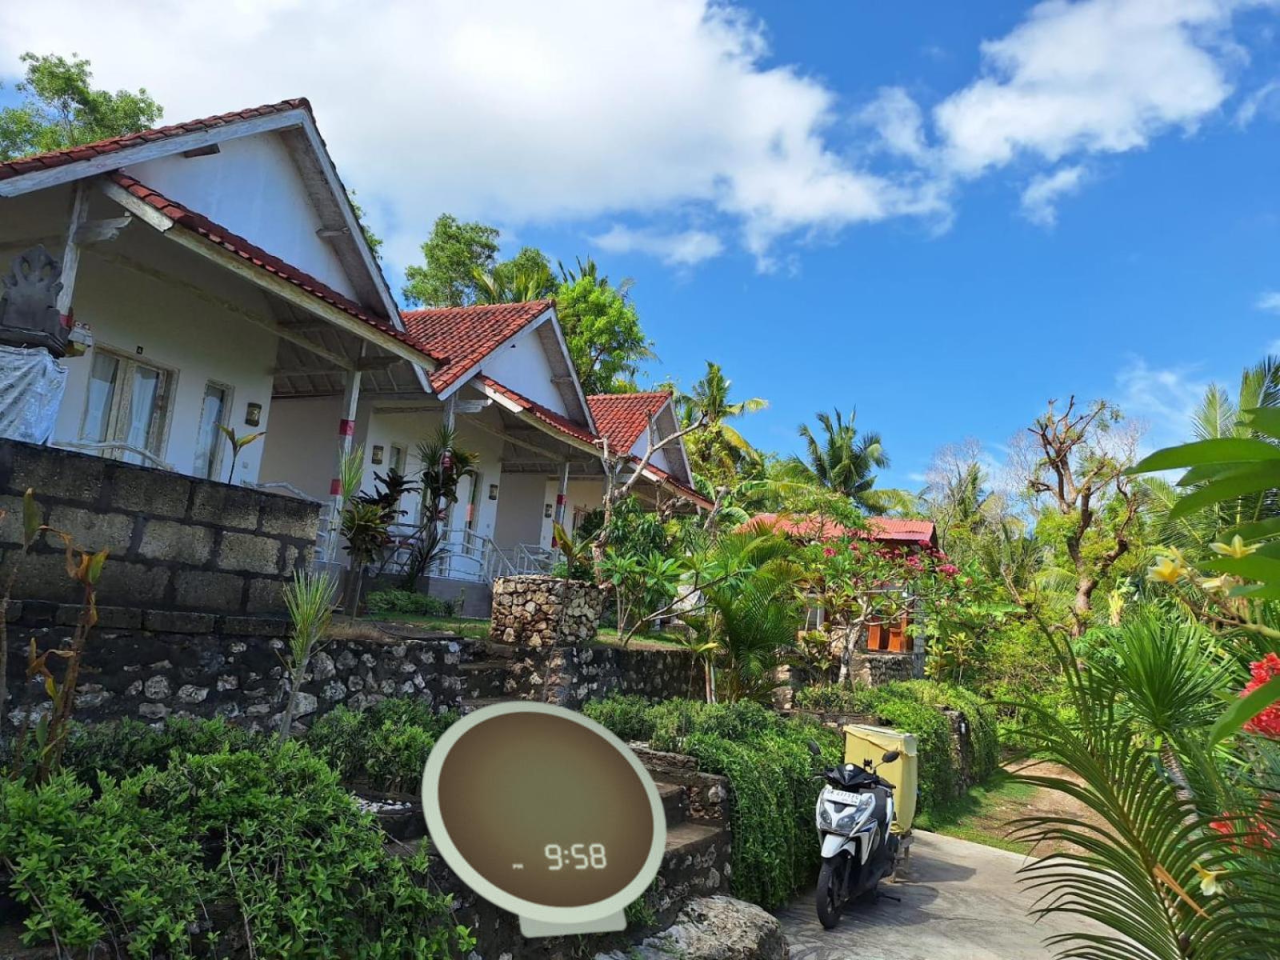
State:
9,58
